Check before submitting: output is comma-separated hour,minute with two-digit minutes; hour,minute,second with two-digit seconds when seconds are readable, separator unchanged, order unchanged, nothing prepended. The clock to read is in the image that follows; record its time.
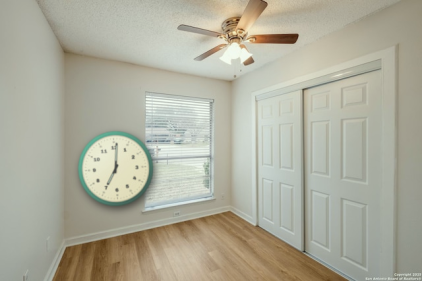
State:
7,01
